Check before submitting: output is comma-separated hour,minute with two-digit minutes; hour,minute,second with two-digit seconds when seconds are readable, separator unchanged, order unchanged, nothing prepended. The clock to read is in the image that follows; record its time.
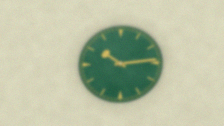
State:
10,14
